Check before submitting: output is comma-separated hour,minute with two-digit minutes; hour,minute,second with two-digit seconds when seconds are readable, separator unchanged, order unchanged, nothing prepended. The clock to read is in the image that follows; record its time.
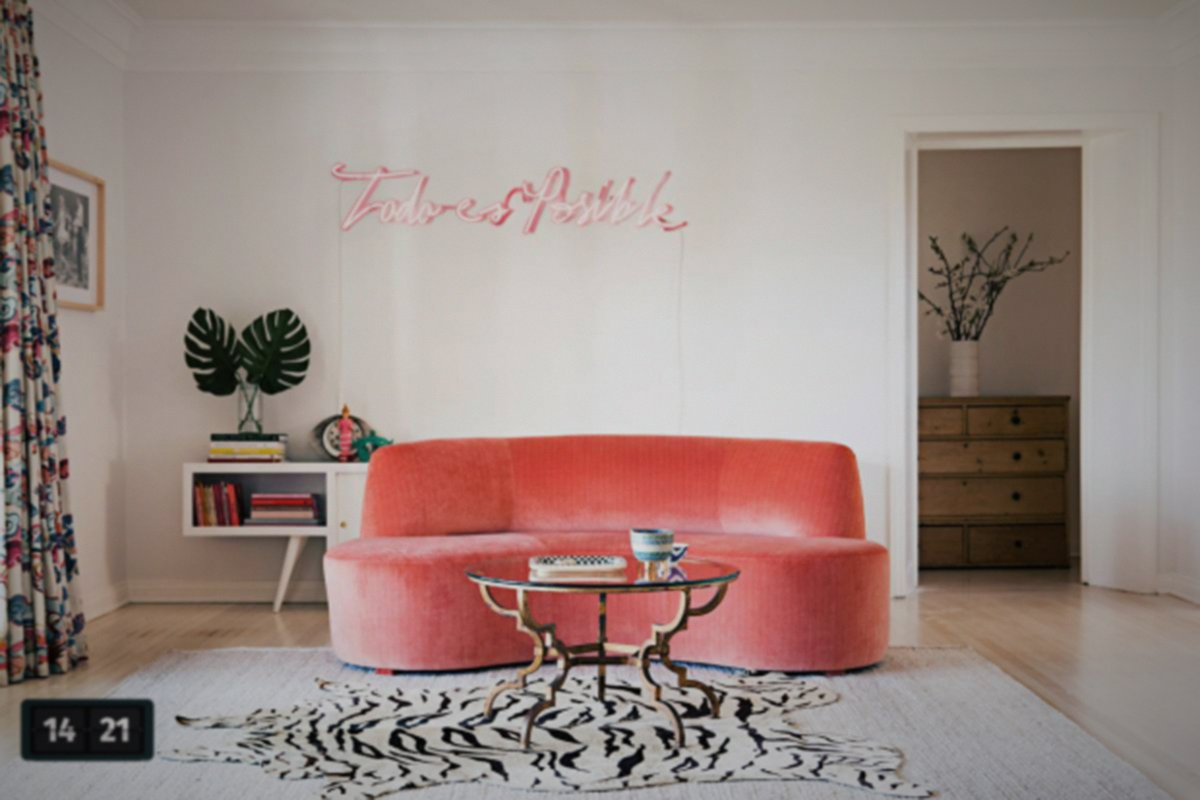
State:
14,21
